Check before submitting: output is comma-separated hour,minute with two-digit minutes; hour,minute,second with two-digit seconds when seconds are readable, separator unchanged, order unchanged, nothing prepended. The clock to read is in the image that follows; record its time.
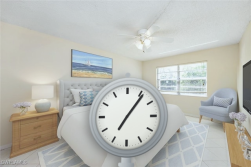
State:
7,06
